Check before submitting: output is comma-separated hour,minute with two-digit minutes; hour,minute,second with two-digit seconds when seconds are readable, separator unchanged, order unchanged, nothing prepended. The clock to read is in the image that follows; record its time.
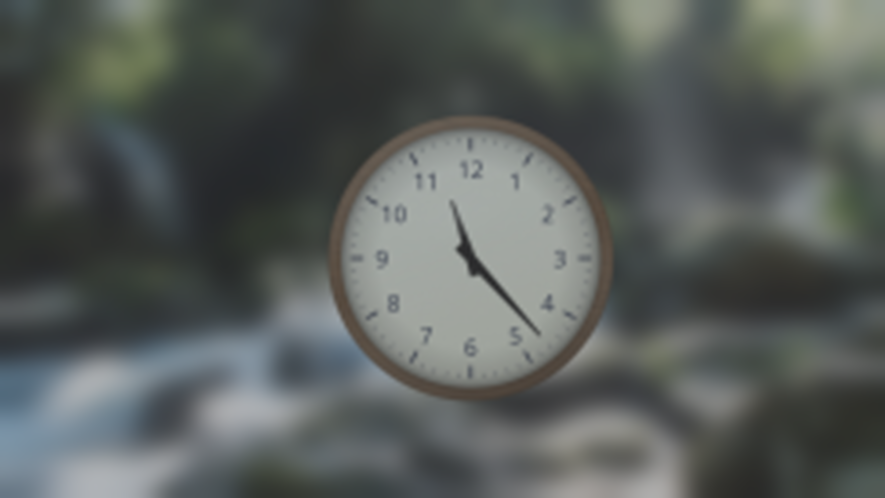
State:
11,23
